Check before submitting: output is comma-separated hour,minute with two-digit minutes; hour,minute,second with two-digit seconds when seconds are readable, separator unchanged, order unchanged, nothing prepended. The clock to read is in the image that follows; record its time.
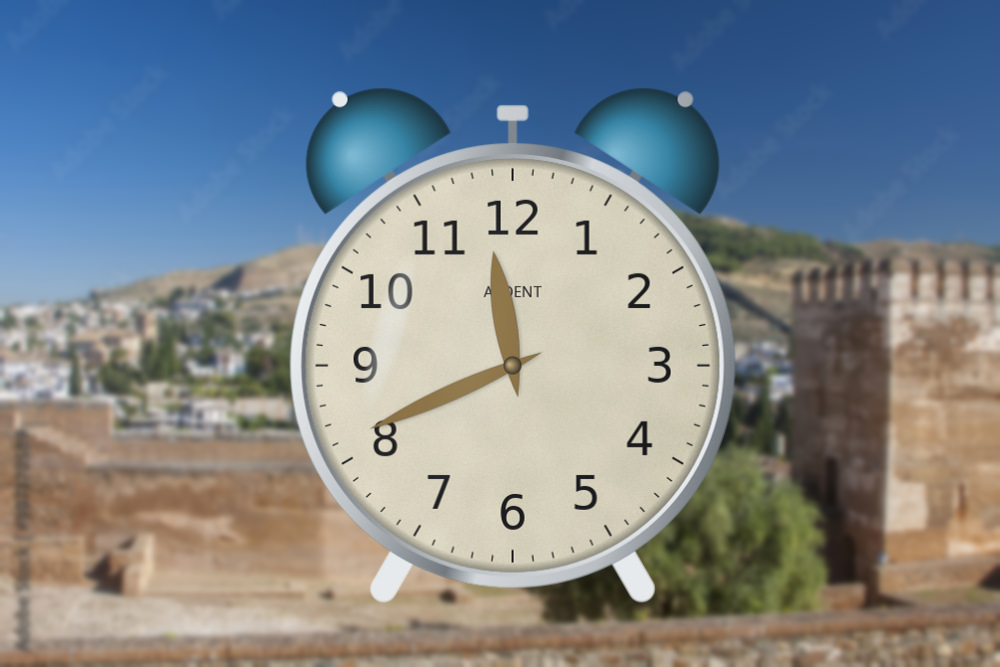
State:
11,41
